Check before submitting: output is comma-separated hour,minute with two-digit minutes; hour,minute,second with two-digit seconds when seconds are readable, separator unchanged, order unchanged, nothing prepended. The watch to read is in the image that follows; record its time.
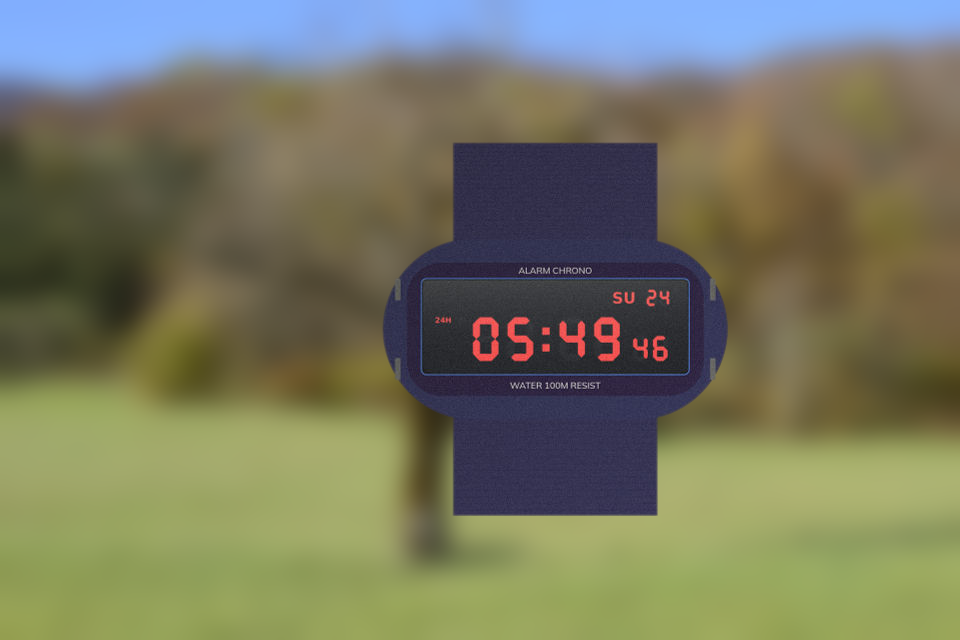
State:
5,49,46
